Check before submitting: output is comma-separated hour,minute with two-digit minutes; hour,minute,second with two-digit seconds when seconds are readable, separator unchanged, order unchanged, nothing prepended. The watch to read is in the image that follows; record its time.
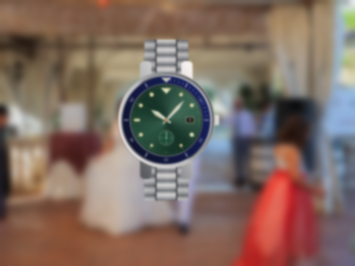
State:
10,07
